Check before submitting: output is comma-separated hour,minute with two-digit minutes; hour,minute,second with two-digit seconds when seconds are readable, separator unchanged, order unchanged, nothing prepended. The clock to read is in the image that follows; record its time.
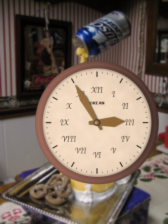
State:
2,55
